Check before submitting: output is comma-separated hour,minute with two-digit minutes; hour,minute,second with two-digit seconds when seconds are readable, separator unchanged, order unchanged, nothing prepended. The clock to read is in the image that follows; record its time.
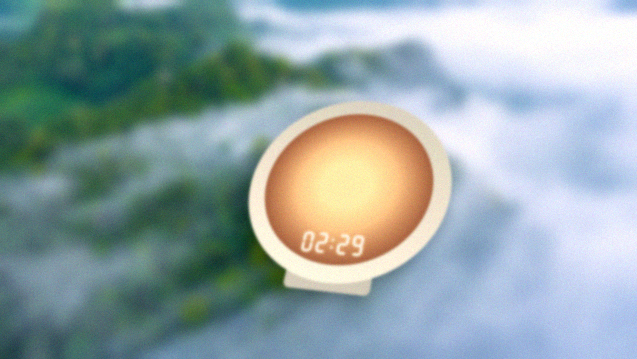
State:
2,29
